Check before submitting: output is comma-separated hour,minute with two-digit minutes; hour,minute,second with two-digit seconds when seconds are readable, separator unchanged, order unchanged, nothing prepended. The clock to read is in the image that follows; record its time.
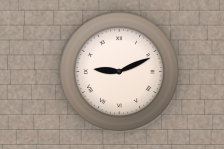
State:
9,11
